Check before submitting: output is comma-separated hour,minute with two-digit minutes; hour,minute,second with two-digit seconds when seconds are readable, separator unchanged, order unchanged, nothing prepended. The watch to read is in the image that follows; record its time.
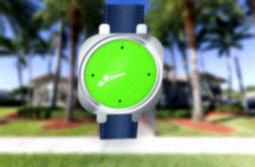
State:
8,41
